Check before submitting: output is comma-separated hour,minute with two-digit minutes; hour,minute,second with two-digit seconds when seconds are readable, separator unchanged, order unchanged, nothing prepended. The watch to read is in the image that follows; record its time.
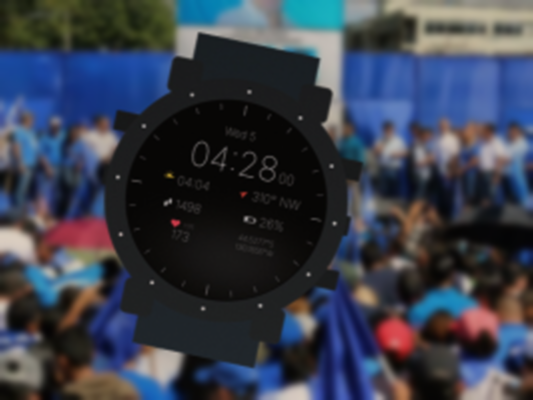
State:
4,28
